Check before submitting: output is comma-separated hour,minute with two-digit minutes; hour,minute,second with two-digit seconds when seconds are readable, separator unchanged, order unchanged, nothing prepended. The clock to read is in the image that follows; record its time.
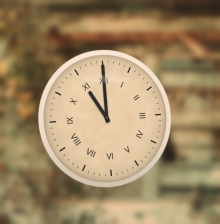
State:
11,00
